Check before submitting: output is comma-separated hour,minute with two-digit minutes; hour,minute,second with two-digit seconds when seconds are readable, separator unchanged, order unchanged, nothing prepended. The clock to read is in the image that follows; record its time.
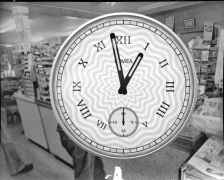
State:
12,58
